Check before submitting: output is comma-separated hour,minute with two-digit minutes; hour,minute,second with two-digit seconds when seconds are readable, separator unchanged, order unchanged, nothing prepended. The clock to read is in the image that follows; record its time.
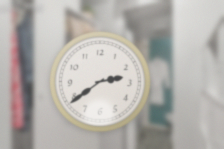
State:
2,39
